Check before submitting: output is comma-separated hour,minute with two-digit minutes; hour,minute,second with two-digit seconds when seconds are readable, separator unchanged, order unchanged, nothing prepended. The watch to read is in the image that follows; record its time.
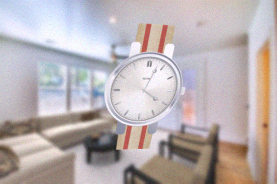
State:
4,03
